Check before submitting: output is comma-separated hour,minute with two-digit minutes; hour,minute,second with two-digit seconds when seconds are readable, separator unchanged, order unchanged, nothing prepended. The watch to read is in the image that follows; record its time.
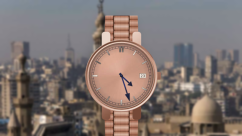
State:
4,27
